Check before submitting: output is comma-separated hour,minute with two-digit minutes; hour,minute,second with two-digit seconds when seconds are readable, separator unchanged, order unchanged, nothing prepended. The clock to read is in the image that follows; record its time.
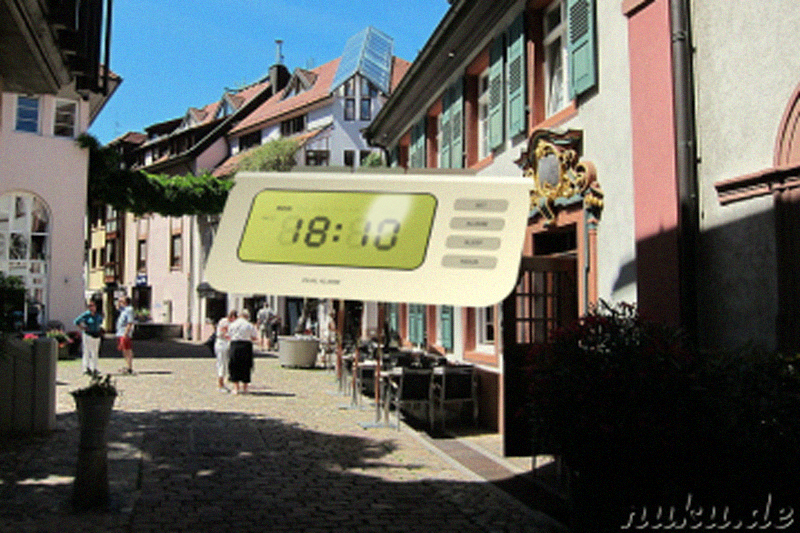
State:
18,10
